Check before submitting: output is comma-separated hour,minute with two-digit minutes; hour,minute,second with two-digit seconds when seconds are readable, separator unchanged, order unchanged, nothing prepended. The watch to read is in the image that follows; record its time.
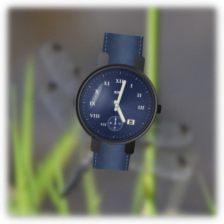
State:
5,02
